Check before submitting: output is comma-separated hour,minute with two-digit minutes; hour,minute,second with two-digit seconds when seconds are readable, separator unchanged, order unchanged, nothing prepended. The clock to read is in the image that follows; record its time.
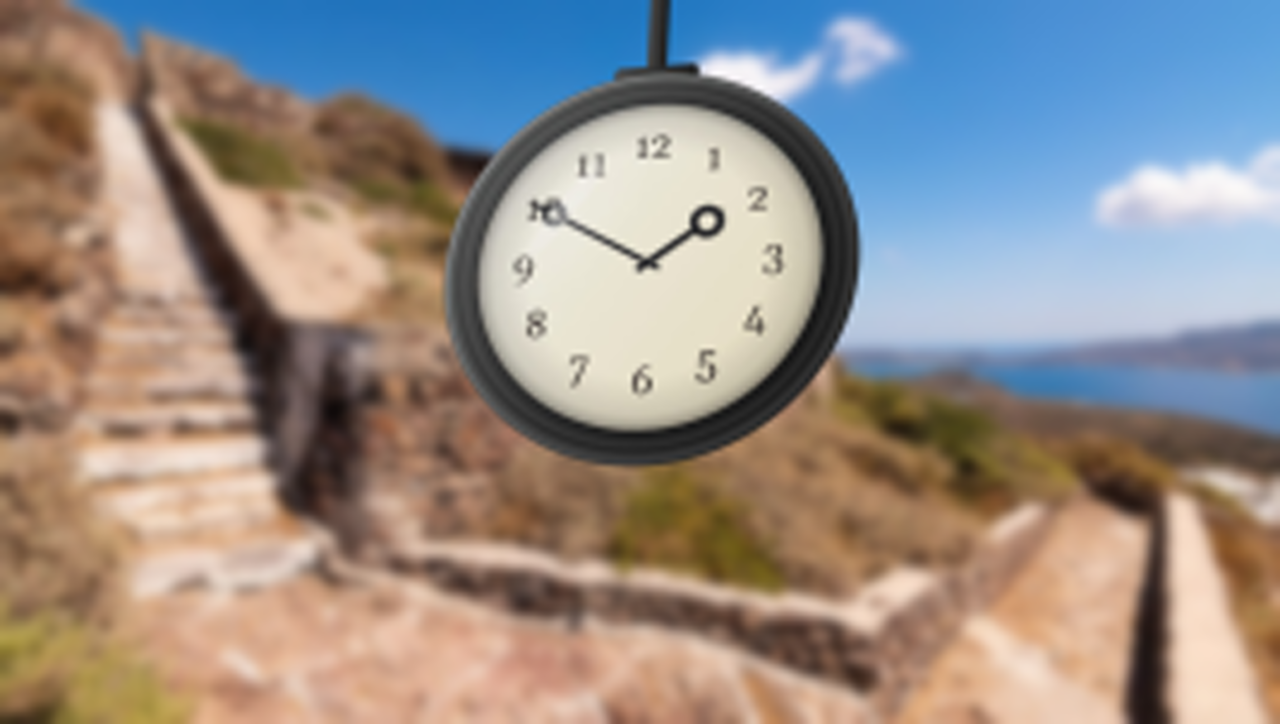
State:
1,50
